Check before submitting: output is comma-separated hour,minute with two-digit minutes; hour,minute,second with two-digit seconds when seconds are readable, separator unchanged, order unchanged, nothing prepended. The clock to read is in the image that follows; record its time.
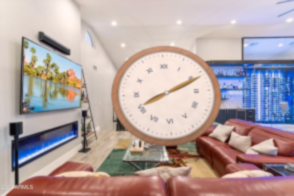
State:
8,11
